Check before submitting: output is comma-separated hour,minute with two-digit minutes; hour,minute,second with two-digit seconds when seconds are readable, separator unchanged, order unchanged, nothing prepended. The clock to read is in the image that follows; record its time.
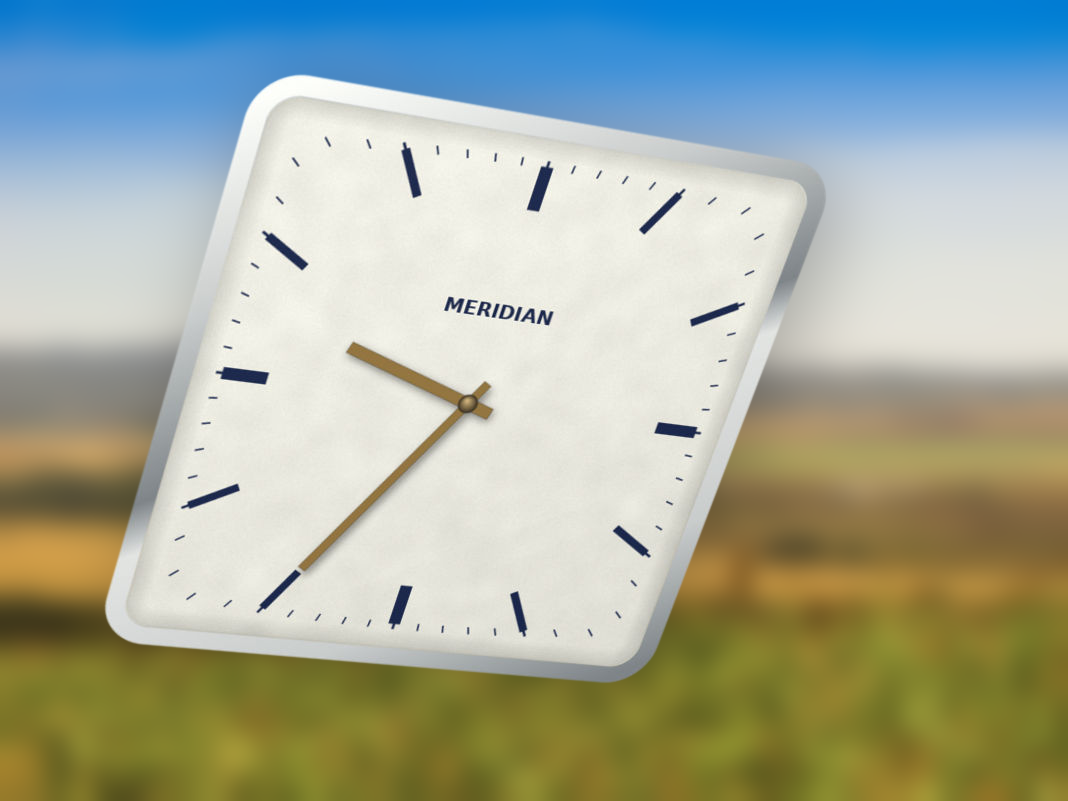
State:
9,35
